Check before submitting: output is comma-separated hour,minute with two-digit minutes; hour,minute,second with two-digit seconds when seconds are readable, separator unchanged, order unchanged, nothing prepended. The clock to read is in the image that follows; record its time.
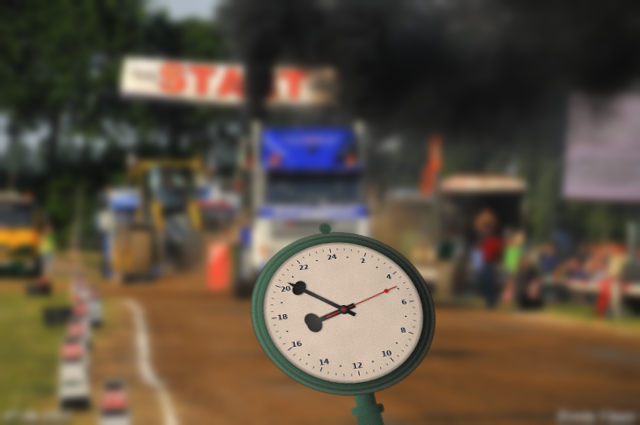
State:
16,51,12
